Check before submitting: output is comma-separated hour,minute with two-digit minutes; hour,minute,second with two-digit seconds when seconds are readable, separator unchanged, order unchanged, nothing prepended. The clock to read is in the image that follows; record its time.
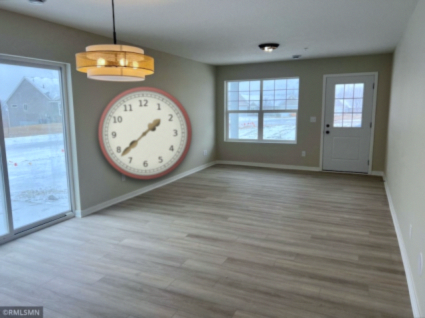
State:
1,38
